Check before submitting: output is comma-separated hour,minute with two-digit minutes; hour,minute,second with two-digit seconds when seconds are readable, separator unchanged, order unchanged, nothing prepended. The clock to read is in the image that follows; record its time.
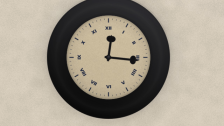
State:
12,16
